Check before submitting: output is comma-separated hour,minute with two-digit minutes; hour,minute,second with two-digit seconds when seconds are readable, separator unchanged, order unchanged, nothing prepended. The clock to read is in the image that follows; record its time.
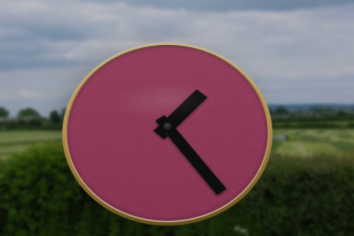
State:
1,24
